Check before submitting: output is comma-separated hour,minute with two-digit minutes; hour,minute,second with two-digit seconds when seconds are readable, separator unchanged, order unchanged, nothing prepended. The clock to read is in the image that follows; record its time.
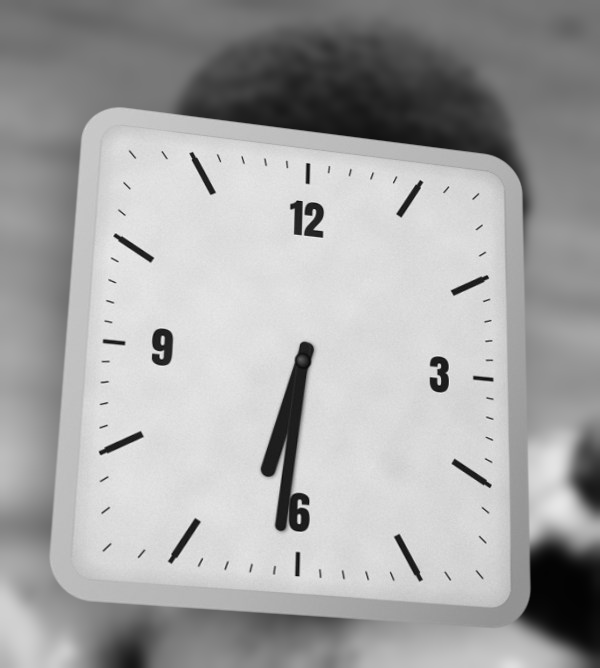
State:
6,31
